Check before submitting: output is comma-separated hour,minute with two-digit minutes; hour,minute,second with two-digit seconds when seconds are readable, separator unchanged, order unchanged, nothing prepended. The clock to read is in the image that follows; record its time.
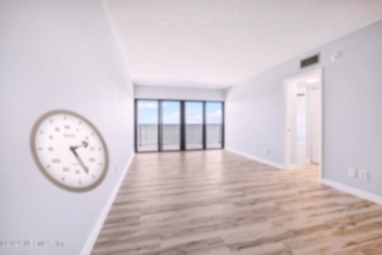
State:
2,26
